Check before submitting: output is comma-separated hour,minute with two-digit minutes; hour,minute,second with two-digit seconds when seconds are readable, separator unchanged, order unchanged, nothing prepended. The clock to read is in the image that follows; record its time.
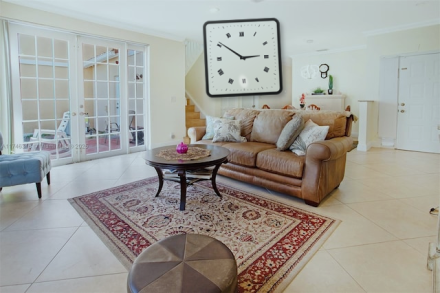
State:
2,51
